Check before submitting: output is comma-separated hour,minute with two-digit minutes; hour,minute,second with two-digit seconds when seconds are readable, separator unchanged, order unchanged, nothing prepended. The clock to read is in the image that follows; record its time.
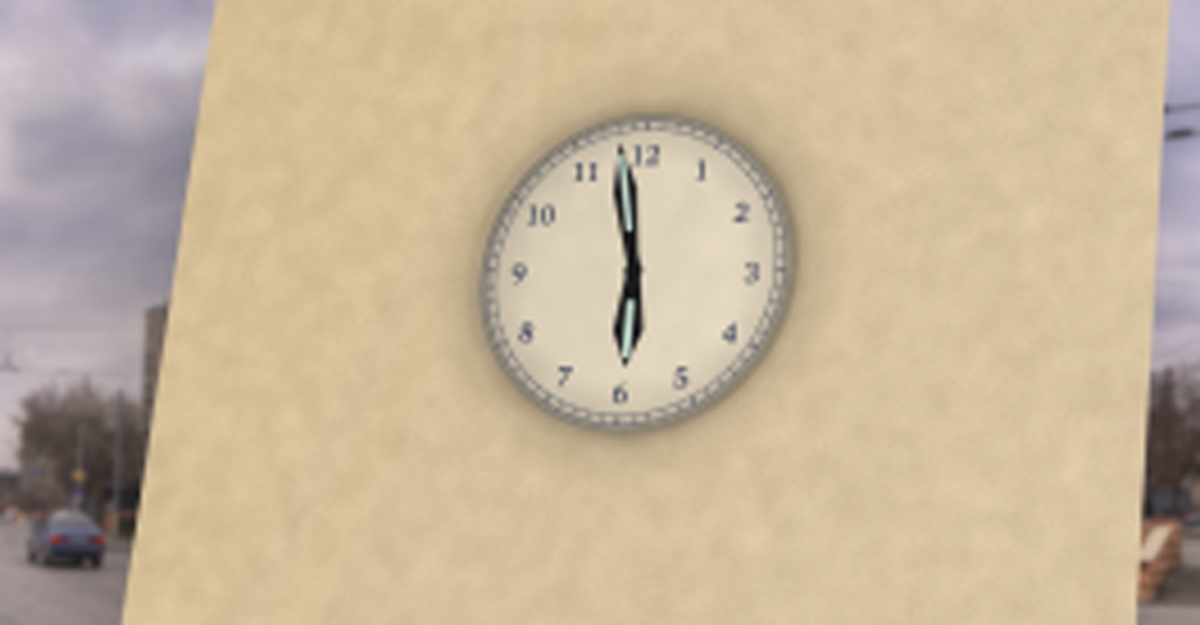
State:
5,58
